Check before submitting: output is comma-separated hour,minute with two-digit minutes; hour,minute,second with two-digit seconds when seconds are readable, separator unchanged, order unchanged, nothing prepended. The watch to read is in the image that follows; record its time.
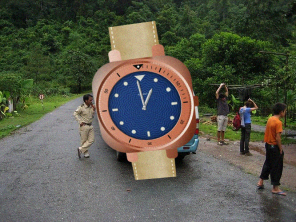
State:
12,59
